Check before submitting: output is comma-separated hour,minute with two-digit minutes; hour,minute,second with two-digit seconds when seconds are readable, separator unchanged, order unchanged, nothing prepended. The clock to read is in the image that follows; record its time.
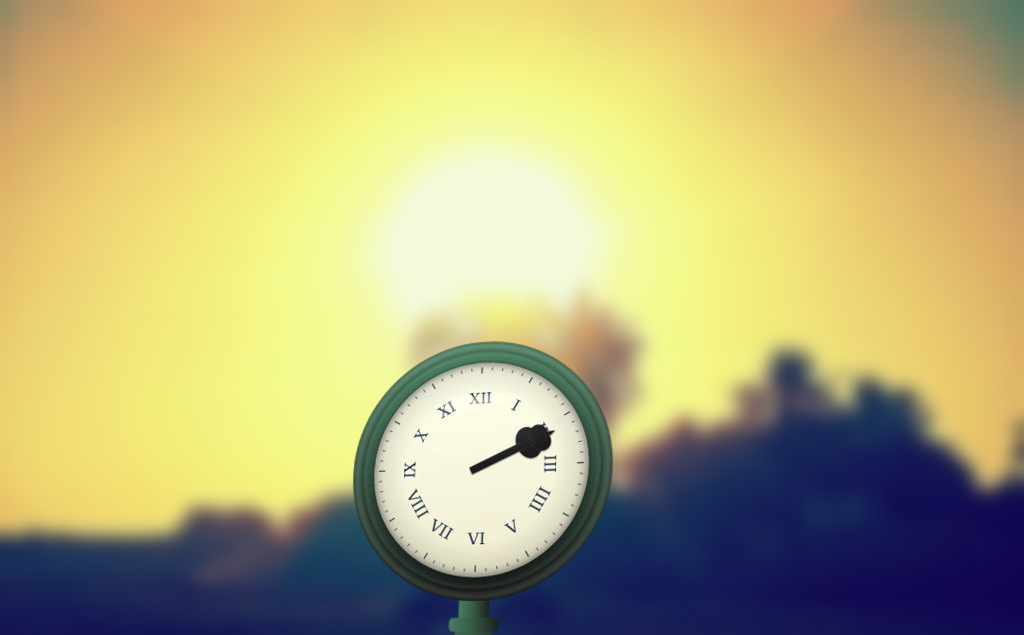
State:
2,11
